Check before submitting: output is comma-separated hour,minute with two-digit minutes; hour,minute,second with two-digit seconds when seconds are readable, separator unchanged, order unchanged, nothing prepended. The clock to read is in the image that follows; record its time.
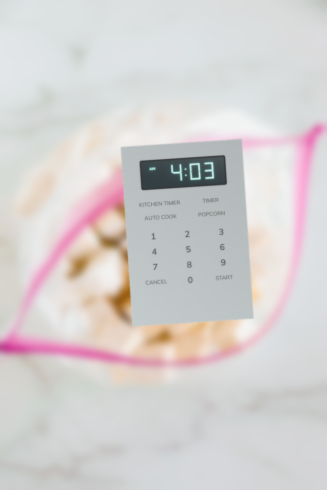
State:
4,03
